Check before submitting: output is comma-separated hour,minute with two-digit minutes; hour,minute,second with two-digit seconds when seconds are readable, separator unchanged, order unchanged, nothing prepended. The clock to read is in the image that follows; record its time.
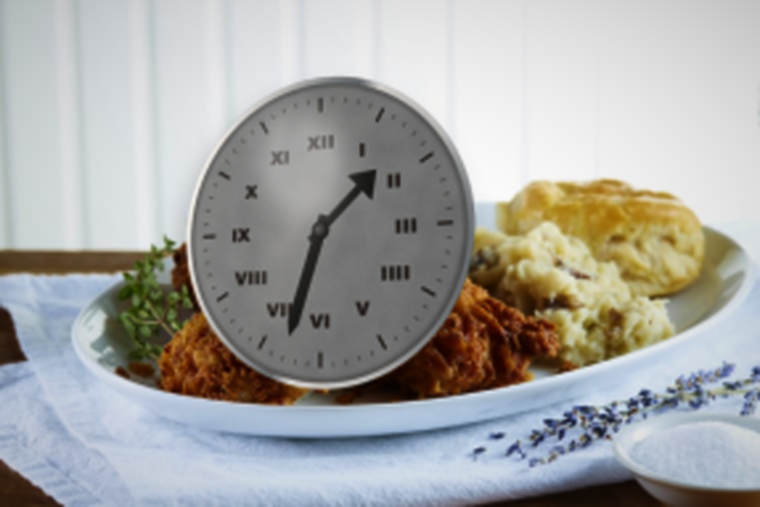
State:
1,33
